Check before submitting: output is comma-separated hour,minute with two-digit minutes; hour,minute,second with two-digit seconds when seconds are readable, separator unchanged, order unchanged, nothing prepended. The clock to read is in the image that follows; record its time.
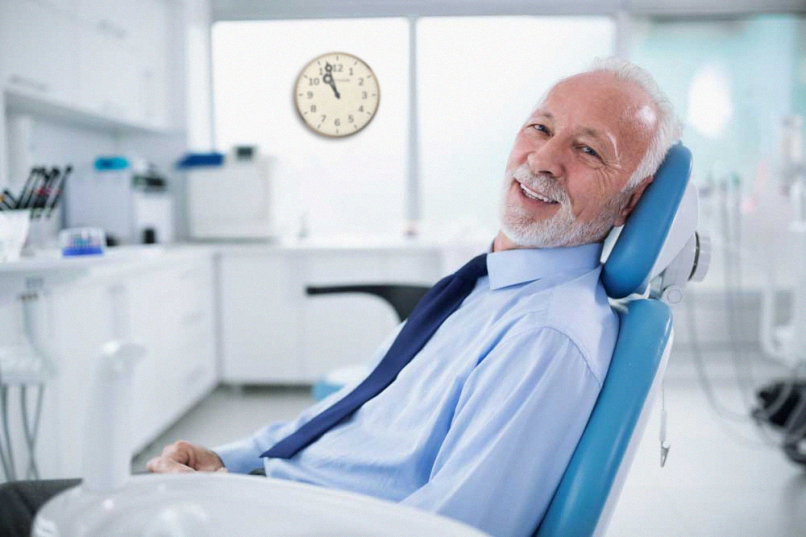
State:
10,57
